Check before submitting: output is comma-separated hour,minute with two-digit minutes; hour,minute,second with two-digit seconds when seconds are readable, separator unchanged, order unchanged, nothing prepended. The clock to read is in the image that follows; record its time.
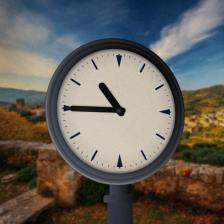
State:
10,45
